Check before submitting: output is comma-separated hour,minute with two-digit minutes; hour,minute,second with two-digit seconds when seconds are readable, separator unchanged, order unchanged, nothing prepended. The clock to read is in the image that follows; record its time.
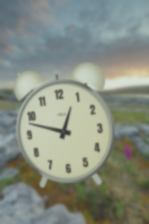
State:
12,48
